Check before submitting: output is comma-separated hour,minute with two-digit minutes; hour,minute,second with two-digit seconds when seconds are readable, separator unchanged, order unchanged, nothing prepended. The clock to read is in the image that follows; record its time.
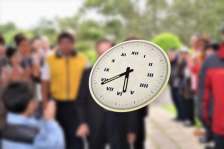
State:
5,39
